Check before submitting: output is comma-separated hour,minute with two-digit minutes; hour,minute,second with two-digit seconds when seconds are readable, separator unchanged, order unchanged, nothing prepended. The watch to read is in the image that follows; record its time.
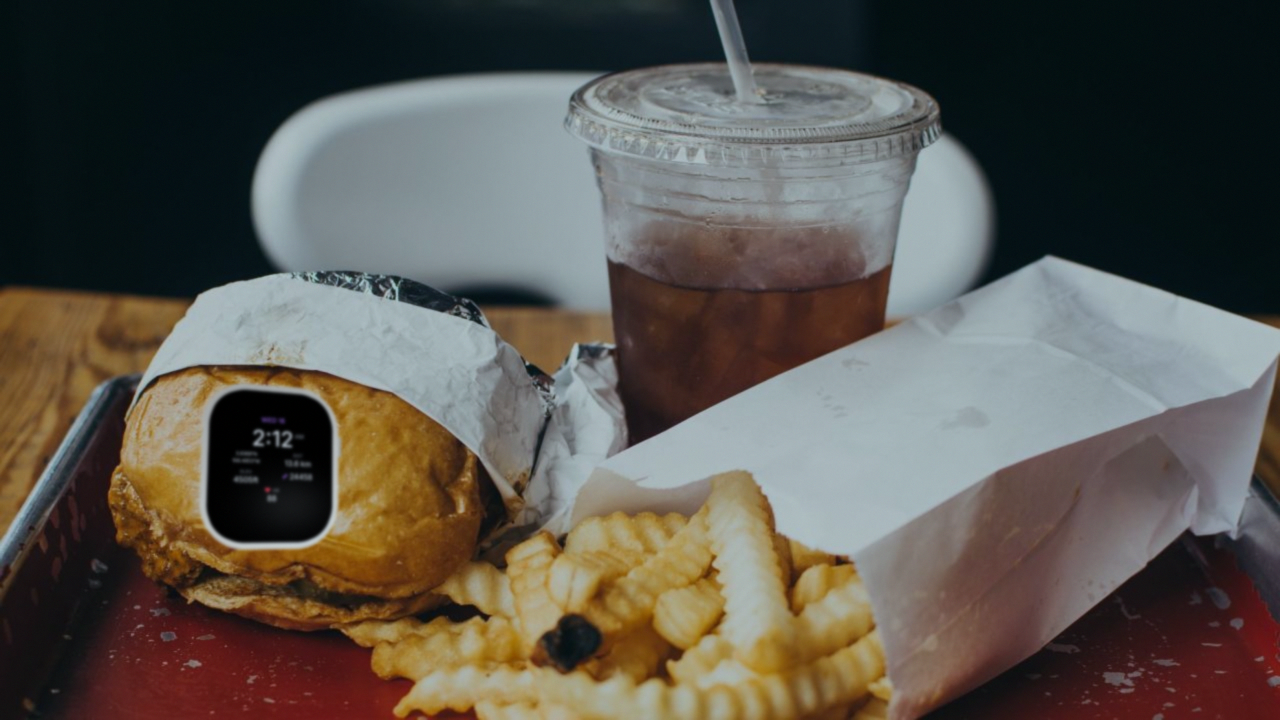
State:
2,12
